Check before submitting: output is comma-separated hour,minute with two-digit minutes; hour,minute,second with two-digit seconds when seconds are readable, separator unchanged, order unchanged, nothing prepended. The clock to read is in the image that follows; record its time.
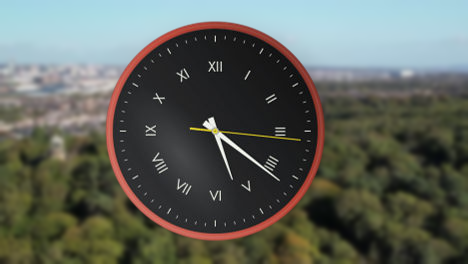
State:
5,21,16
